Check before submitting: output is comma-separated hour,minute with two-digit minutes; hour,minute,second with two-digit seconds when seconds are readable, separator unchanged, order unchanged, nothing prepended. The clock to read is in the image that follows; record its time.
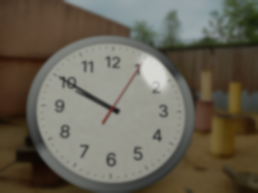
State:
9,50,05
